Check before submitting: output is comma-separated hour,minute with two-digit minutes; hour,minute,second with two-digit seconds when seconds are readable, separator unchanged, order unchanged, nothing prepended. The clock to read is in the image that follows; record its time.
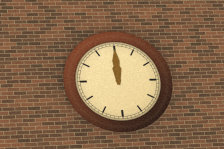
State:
12,00
